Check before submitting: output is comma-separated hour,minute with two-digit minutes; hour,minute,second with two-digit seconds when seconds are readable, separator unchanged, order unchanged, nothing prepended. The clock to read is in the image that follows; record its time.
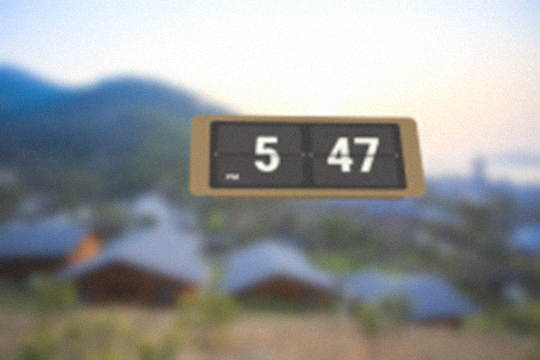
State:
5,47
